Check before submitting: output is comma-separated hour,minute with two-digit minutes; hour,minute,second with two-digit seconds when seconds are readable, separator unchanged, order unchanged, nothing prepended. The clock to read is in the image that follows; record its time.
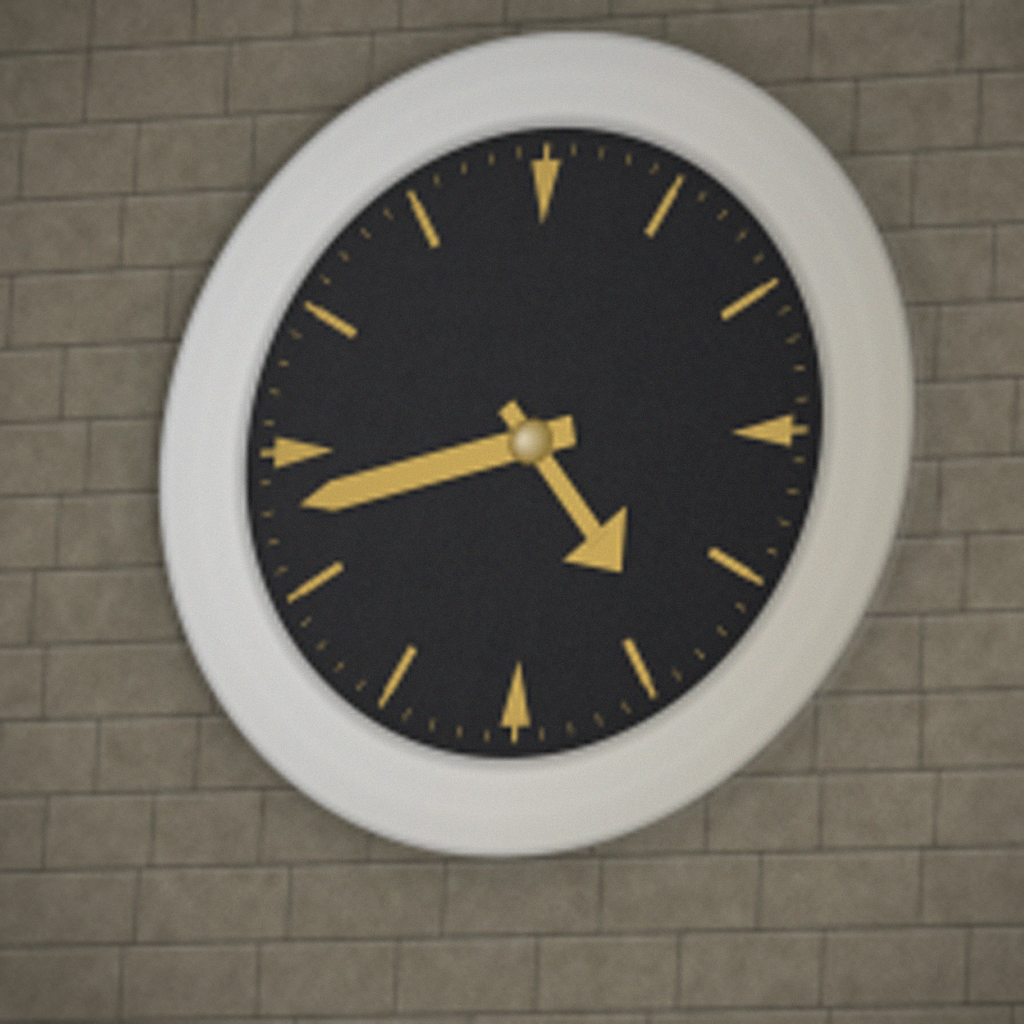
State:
4,43
